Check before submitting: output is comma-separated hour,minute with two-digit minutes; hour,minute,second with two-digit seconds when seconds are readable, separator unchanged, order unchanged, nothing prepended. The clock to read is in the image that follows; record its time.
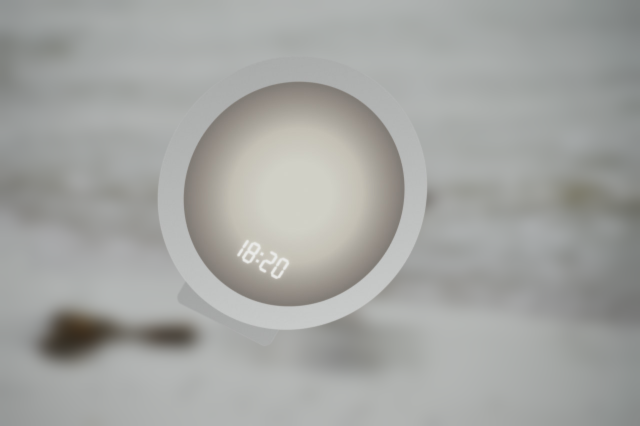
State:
18,20
